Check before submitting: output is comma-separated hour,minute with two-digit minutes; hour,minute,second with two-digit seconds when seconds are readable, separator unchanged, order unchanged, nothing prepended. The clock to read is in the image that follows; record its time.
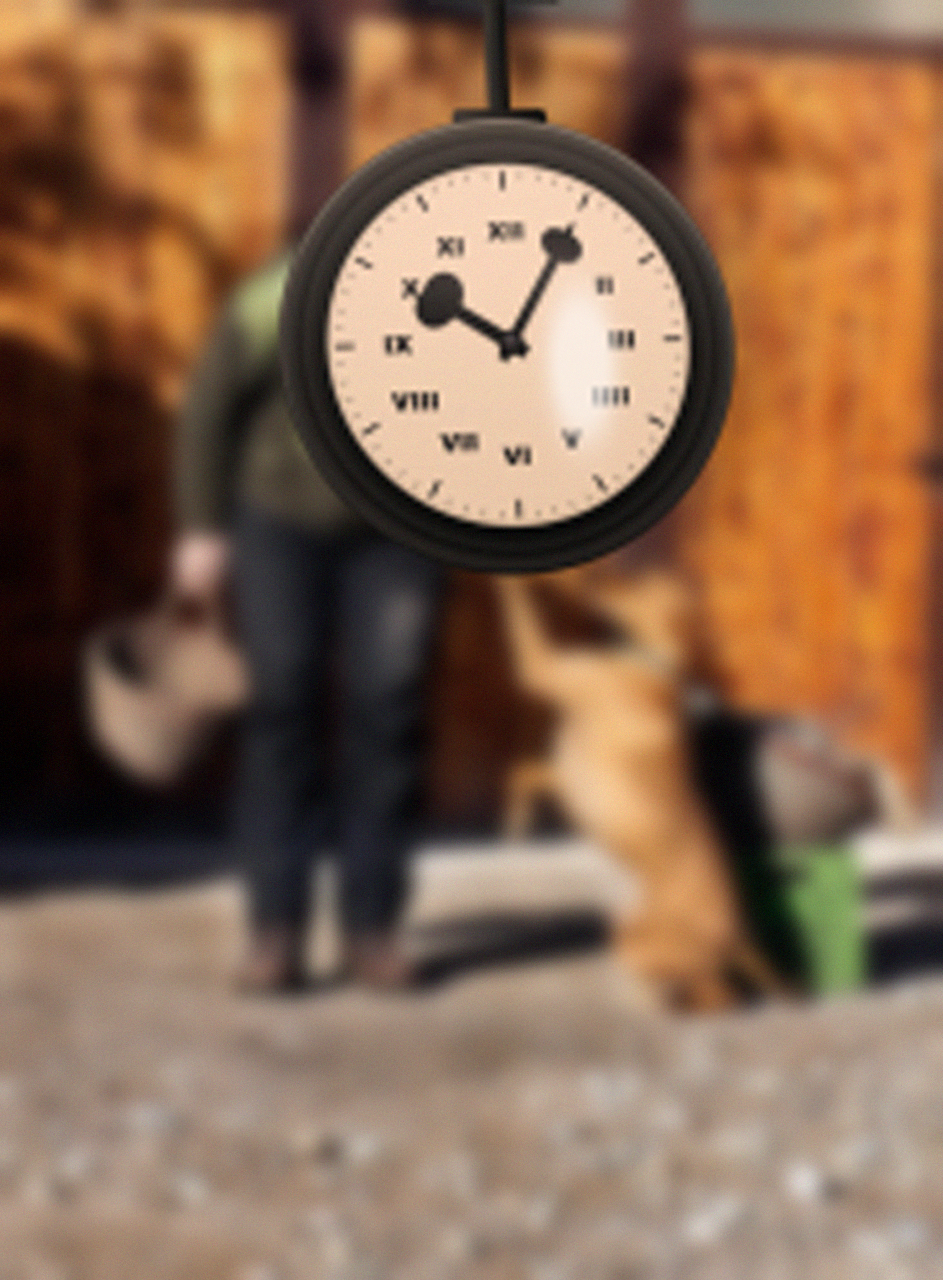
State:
10,05
